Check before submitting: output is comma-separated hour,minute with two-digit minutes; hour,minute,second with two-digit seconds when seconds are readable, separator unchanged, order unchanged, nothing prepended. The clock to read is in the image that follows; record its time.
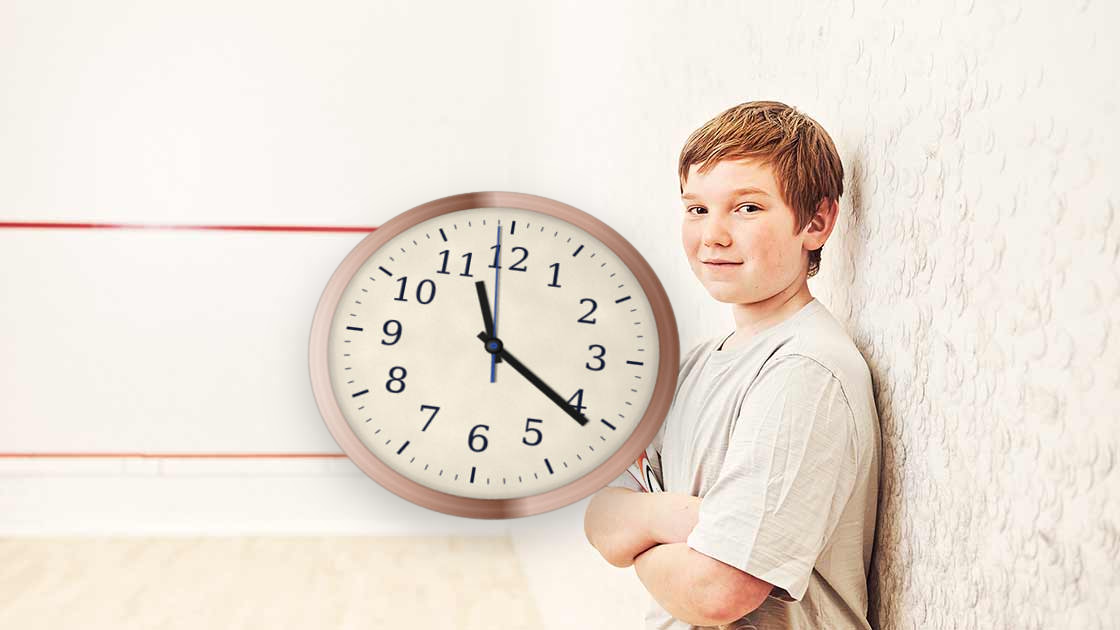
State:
11,20,59
